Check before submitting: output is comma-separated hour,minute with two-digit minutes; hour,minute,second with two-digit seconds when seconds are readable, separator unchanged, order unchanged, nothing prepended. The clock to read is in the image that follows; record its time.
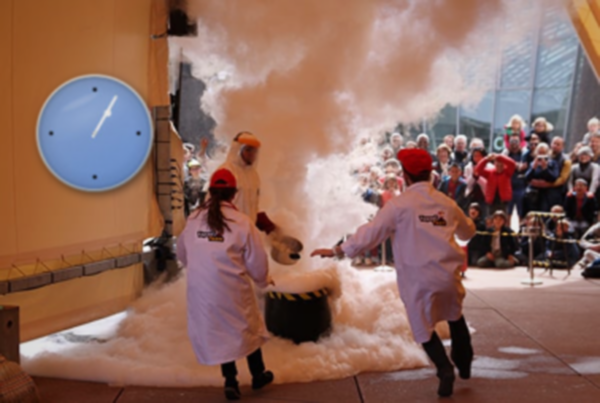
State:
1,05
